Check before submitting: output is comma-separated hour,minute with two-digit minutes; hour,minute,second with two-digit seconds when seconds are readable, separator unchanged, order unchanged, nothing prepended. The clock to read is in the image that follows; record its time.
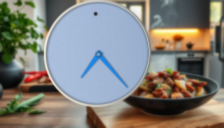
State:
7,24
